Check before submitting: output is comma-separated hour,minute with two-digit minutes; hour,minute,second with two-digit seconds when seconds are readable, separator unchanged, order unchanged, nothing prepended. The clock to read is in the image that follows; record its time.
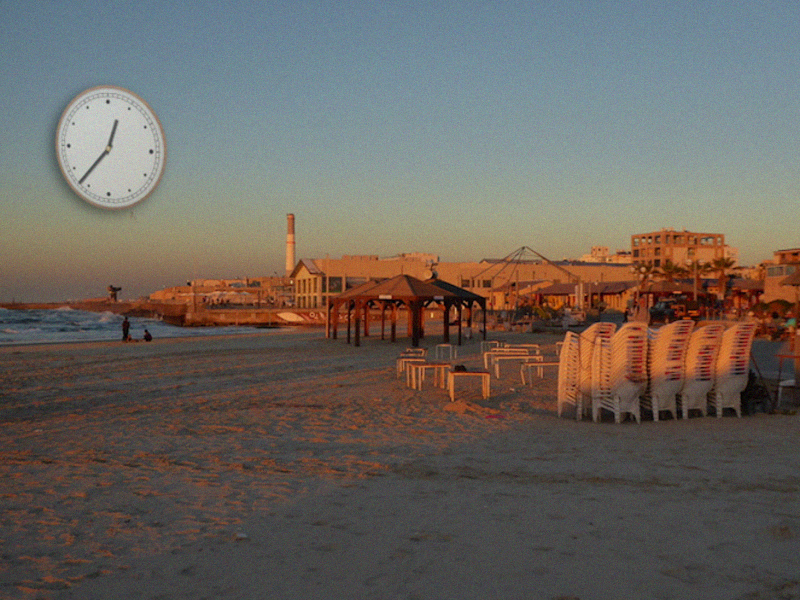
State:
12,37
